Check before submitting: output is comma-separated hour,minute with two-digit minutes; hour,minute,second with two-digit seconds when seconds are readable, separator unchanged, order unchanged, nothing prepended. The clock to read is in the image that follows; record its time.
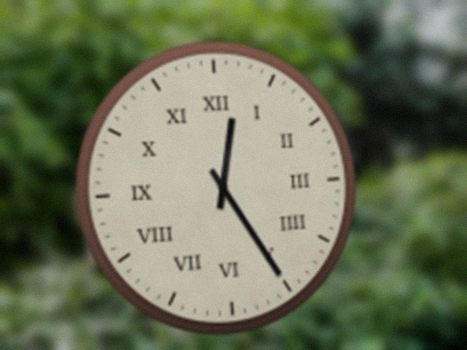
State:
12,25
